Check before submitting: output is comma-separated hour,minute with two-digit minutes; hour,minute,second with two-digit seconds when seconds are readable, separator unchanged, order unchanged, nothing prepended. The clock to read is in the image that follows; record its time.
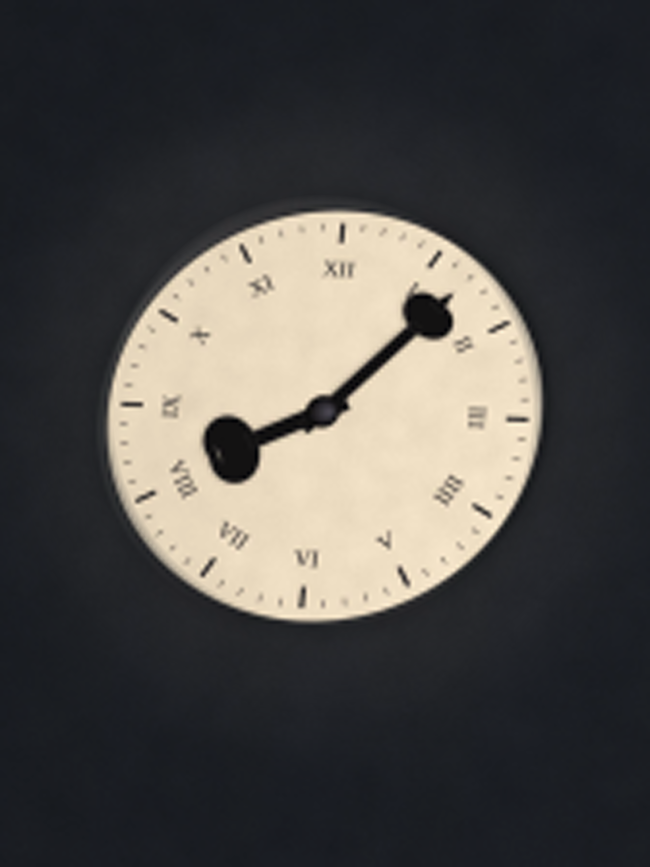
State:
8,07
